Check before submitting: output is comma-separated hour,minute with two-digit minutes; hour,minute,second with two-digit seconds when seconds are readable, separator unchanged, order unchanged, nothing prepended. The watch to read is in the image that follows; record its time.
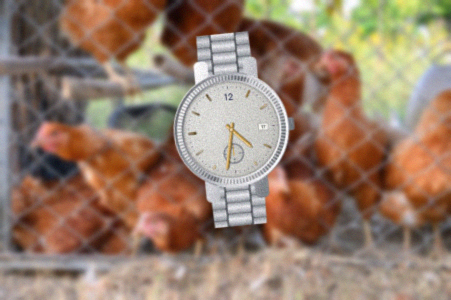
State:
4,32
